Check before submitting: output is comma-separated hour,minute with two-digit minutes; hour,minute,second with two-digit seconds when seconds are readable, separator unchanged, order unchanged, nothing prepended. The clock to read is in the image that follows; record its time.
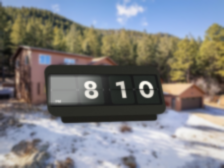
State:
8,10
